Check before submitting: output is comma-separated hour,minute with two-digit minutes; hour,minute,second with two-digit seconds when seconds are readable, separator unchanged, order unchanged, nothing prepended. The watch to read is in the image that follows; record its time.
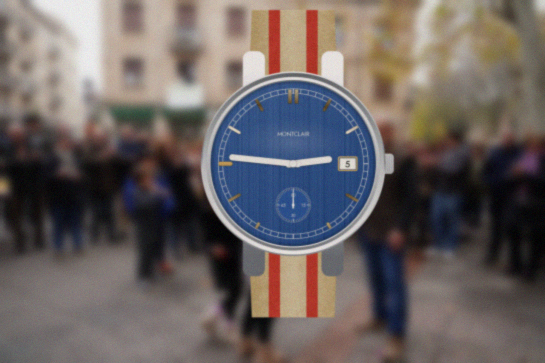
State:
2,46
